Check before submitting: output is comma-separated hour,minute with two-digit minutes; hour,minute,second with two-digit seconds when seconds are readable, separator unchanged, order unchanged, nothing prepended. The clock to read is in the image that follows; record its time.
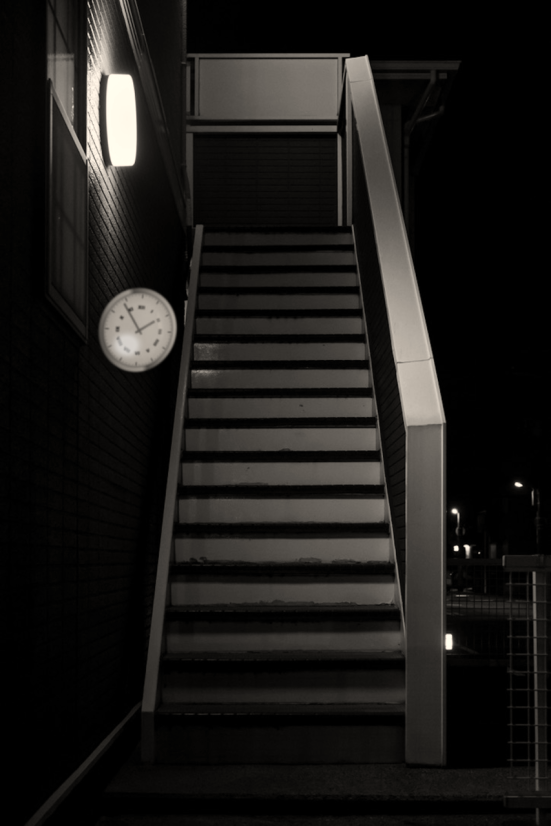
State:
1,54
